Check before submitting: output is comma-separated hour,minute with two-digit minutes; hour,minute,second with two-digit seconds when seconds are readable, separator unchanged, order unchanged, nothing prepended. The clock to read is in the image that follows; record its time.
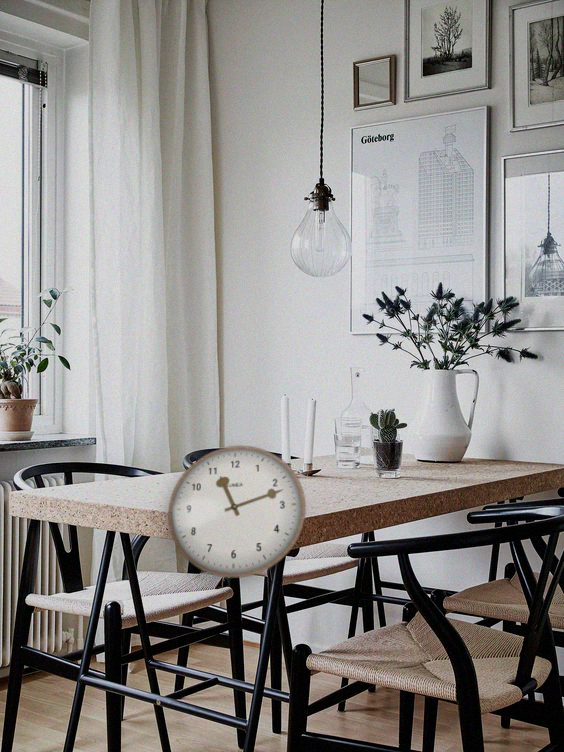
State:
11,12
